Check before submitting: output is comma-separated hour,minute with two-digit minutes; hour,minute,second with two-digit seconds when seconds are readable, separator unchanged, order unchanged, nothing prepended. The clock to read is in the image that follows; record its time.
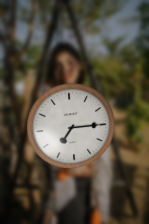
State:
7,15
